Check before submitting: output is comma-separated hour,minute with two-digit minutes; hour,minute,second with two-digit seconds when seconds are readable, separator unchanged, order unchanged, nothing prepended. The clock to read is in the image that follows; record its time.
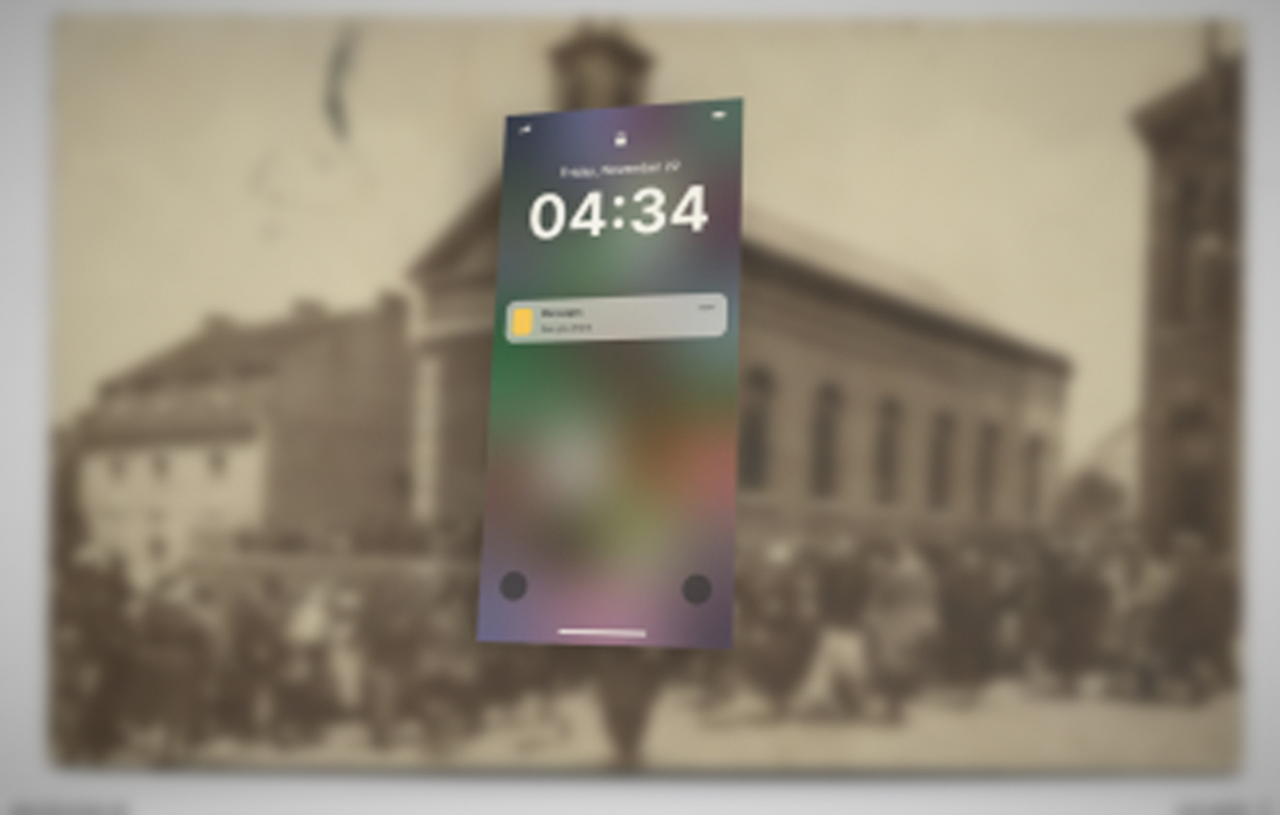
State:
4,34
